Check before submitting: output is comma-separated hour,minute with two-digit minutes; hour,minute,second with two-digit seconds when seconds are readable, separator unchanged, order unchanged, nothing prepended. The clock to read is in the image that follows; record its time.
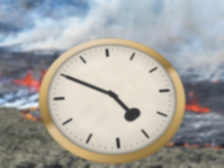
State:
4,50
